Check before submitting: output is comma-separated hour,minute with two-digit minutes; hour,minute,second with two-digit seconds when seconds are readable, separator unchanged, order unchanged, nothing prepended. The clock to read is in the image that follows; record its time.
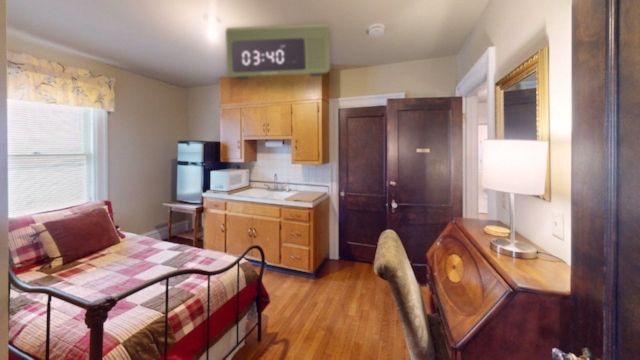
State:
3,40
